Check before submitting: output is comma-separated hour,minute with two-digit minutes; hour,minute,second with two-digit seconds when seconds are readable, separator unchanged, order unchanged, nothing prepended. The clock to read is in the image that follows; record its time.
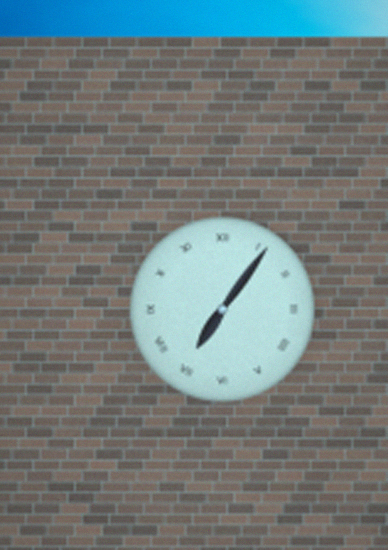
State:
7,06
